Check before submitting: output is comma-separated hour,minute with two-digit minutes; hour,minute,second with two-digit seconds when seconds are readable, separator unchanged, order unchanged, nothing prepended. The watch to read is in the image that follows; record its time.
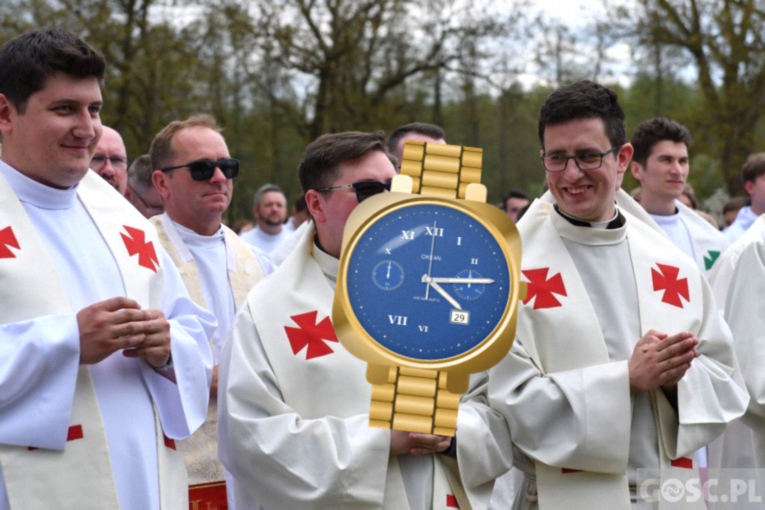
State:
4,14
